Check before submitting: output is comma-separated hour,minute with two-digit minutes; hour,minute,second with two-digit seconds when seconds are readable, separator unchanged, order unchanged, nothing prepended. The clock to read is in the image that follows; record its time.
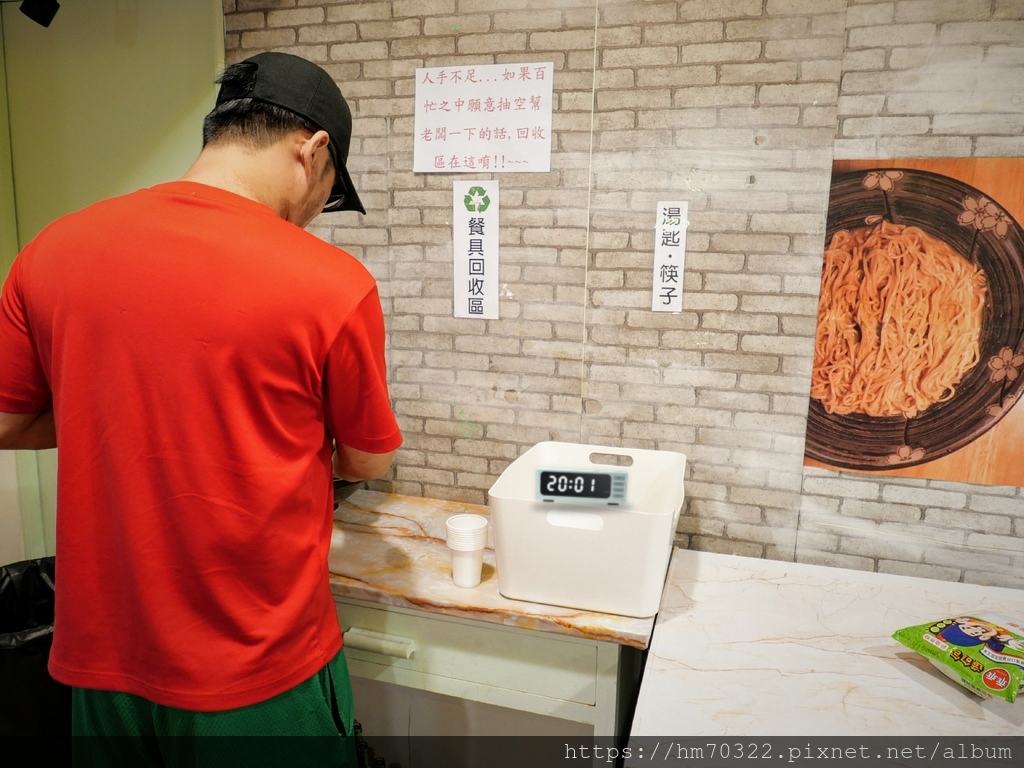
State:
20,01
